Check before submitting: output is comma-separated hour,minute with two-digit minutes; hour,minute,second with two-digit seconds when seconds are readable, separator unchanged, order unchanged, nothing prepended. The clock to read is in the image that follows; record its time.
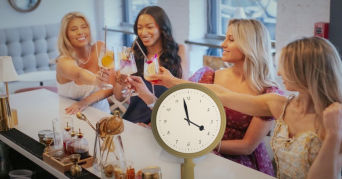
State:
3,58
